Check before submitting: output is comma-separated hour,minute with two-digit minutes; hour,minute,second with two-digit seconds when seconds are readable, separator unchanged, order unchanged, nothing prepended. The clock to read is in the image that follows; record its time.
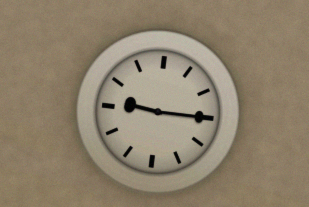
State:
9,15
